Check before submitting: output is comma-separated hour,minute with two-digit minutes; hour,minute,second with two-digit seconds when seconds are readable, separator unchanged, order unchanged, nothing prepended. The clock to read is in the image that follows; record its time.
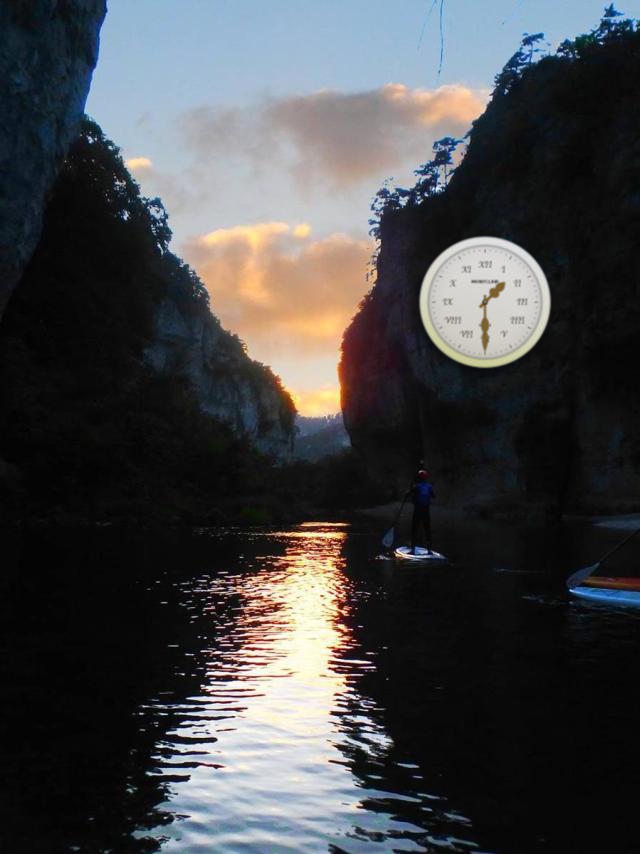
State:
1,30
